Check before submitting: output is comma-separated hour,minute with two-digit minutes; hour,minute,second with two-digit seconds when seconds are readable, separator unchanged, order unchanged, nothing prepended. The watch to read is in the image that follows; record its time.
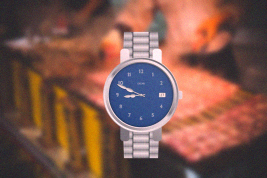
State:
8,49
